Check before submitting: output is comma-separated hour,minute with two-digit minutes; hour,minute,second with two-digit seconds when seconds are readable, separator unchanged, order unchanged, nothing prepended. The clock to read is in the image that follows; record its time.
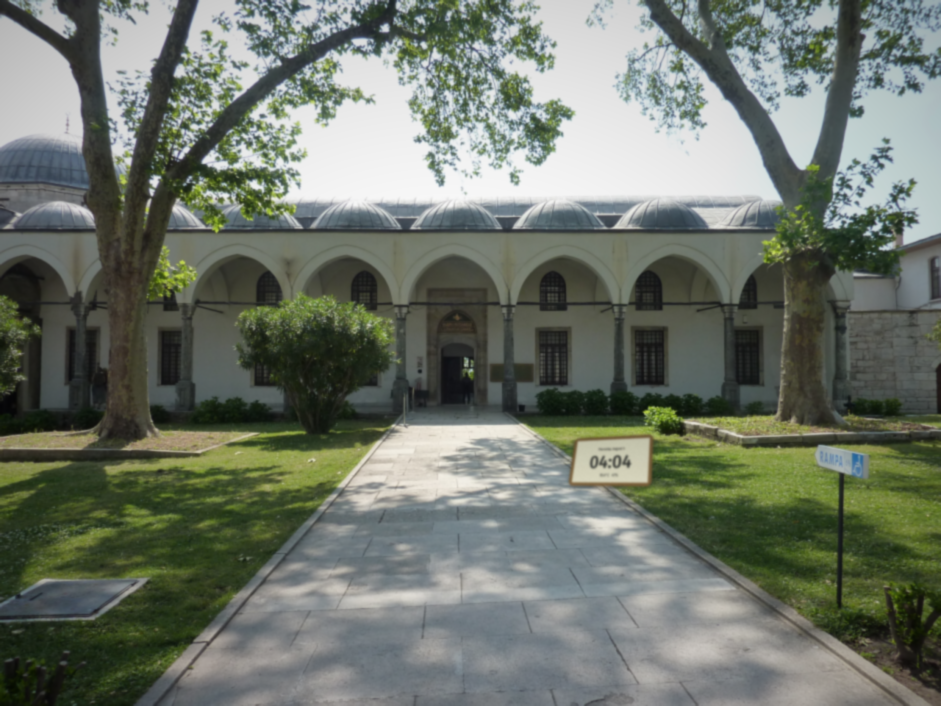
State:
4,04
